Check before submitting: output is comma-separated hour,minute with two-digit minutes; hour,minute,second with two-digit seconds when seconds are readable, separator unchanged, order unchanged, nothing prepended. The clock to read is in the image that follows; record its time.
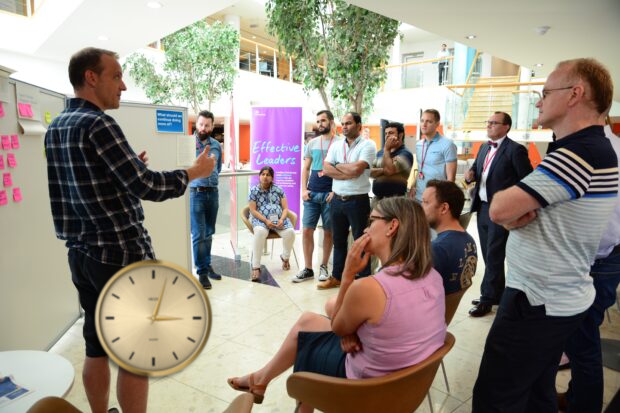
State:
3,03
